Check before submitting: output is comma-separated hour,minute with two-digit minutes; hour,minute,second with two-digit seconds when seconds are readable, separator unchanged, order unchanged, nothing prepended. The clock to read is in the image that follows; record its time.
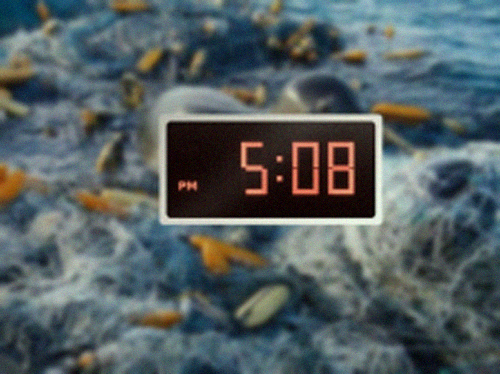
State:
5,08
